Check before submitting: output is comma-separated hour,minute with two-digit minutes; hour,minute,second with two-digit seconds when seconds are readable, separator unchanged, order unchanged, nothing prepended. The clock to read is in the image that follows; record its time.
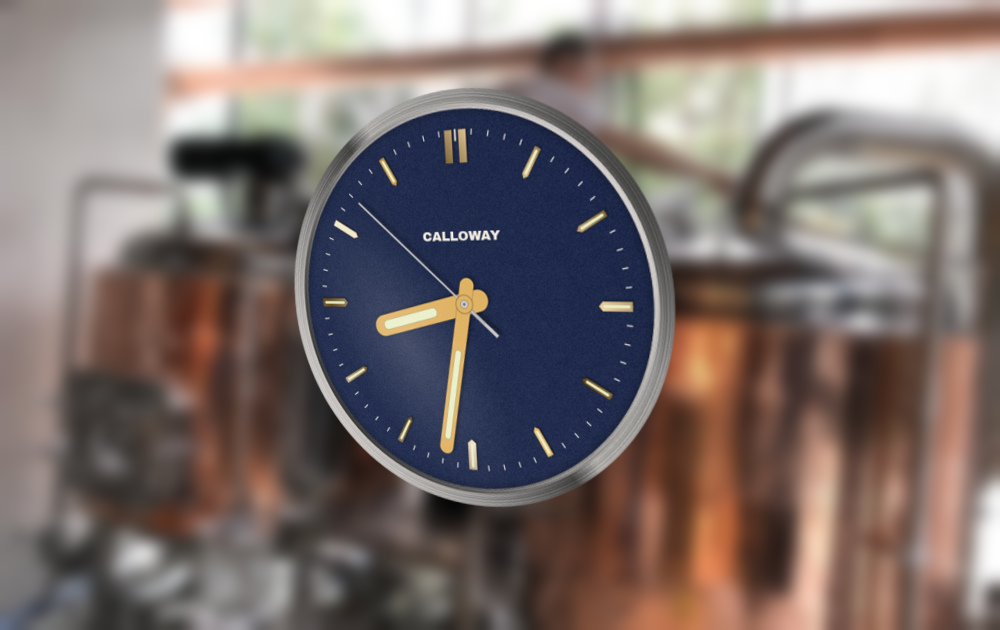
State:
8,31,52
